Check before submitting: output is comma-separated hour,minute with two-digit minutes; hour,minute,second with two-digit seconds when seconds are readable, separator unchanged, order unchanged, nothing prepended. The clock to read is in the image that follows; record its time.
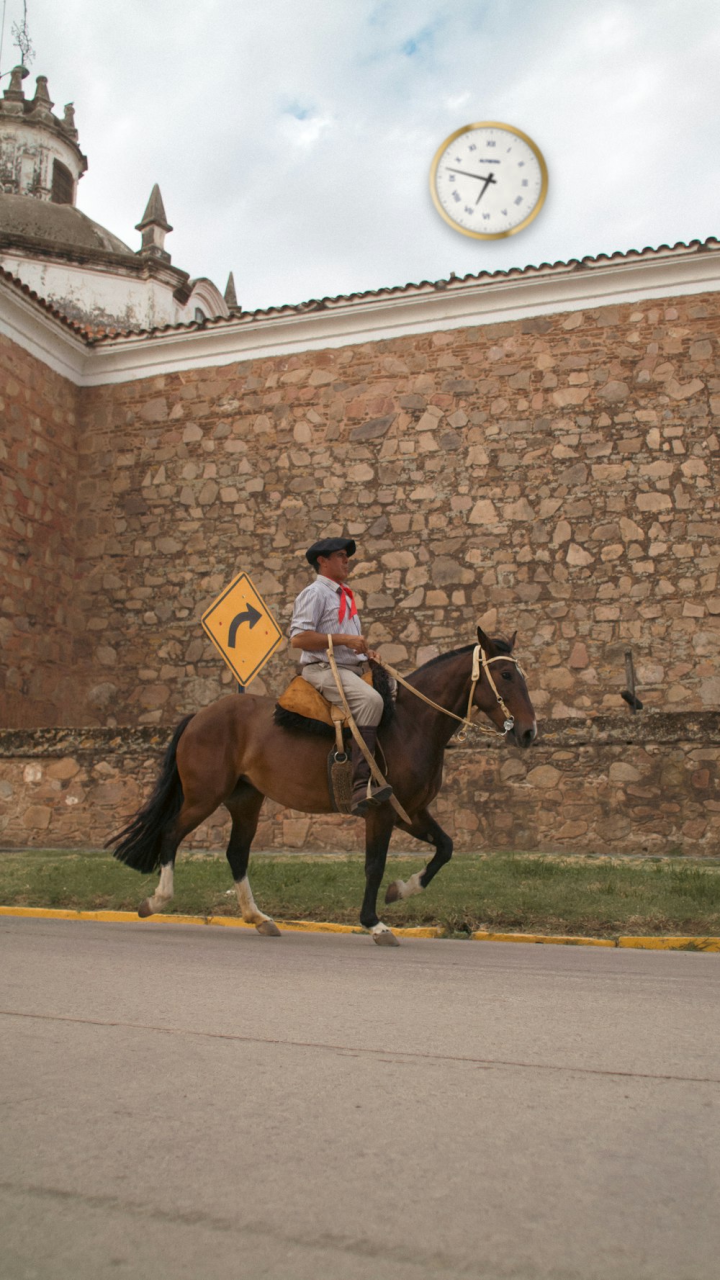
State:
6,47
